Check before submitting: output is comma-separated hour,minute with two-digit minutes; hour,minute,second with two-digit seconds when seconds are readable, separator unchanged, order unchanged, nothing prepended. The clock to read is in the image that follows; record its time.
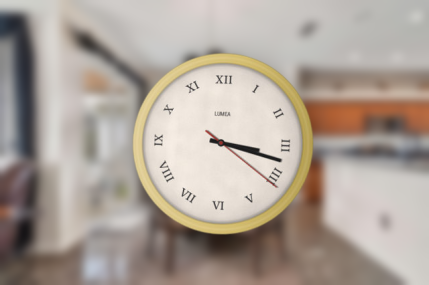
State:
3,17,21
